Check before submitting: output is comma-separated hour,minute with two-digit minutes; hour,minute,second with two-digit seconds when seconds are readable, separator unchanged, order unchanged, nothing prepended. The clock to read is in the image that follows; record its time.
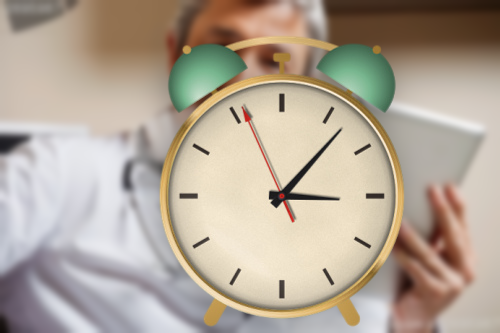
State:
3,06,56
